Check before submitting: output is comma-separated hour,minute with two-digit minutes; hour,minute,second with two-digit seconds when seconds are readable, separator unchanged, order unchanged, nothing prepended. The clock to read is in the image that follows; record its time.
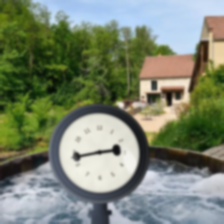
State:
2,43
